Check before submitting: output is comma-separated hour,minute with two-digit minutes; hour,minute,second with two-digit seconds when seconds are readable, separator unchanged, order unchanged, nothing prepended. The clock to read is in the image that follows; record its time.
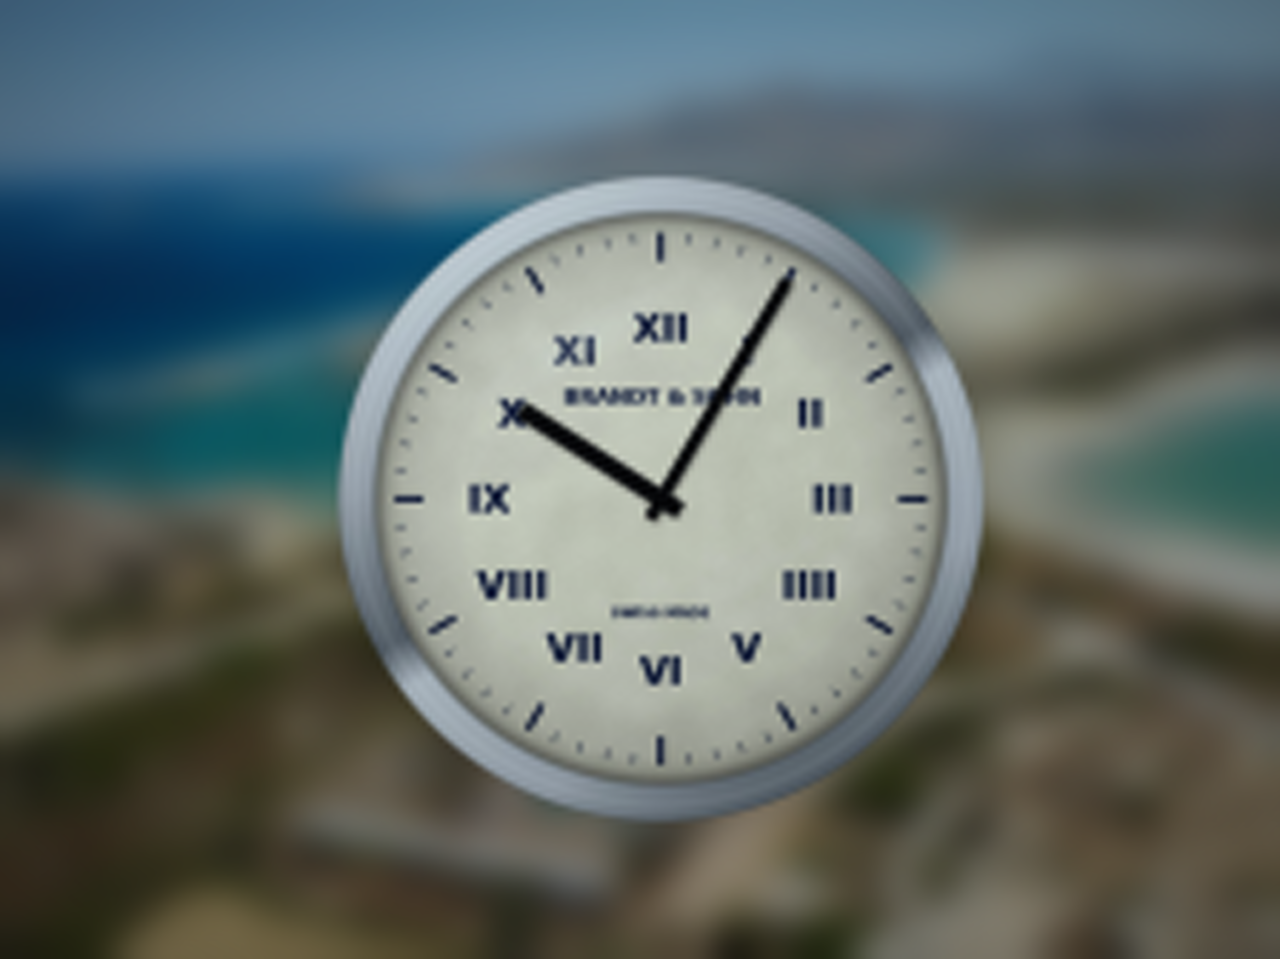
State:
10,05
